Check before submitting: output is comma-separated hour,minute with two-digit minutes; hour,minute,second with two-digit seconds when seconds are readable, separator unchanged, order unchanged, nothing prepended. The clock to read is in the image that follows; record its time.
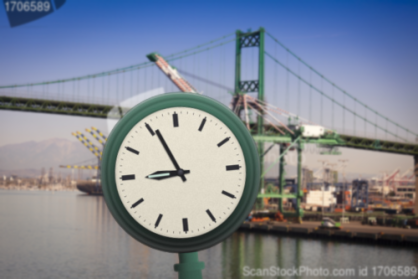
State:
8,56
